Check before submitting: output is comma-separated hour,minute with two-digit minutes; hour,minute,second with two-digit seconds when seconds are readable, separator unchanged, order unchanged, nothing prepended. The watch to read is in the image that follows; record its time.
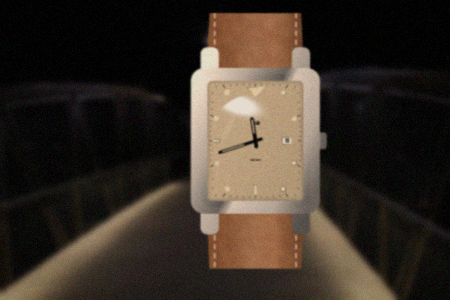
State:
11,42
